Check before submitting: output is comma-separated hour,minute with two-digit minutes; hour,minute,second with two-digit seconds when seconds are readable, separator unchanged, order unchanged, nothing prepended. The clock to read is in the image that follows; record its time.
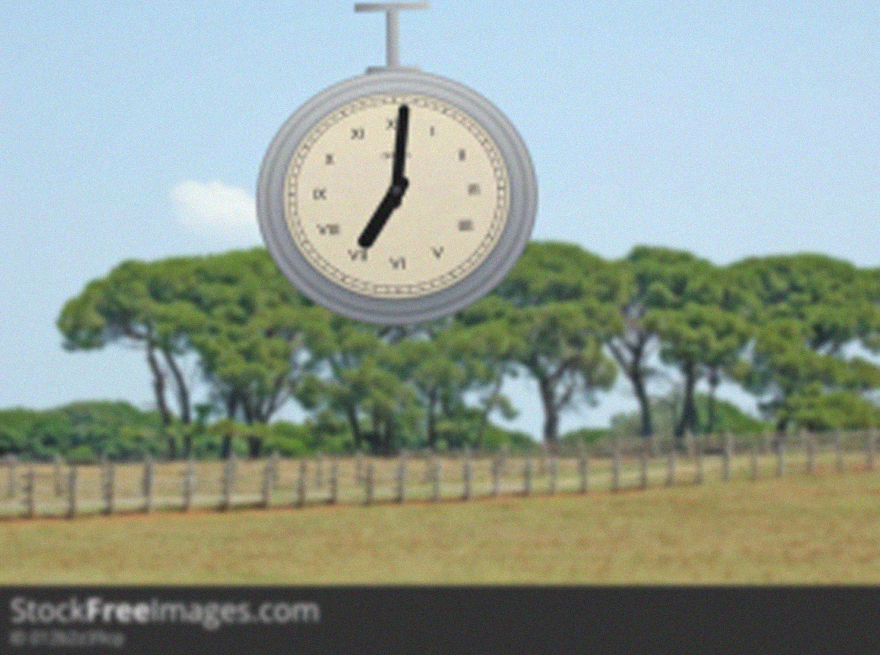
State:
7,01
